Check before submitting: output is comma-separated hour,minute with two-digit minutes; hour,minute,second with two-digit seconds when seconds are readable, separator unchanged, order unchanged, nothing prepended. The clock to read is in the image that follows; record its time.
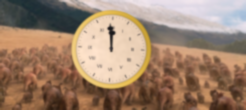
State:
11,59
